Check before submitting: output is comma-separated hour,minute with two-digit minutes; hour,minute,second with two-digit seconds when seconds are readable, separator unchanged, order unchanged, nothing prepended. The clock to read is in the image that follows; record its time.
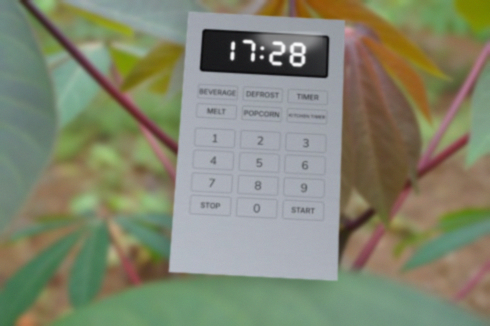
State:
17,28
